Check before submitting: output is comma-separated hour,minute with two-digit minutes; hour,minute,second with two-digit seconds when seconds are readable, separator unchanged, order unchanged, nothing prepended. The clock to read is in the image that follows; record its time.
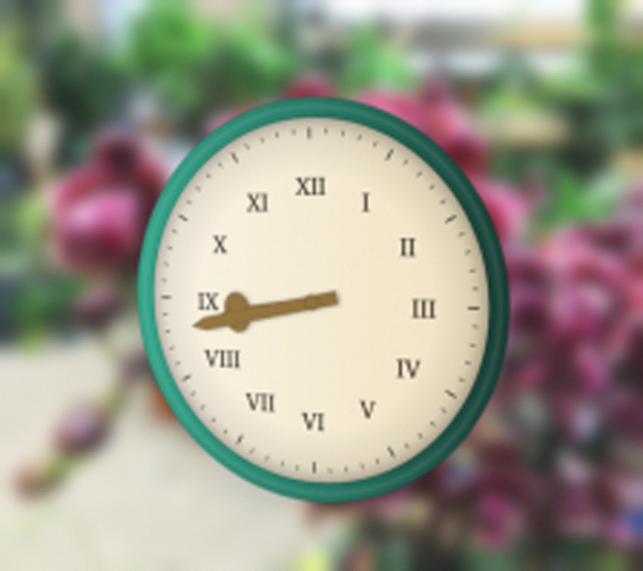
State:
8,43
